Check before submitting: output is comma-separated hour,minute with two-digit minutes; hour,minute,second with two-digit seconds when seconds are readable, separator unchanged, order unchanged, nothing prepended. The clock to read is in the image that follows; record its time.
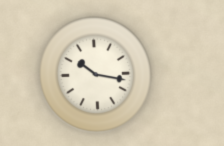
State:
10,17
